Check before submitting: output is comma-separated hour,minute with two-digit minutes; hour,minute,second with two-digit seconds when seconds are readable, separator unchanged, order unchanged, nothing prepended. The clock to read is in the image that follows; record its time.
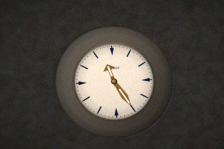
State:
11,25
